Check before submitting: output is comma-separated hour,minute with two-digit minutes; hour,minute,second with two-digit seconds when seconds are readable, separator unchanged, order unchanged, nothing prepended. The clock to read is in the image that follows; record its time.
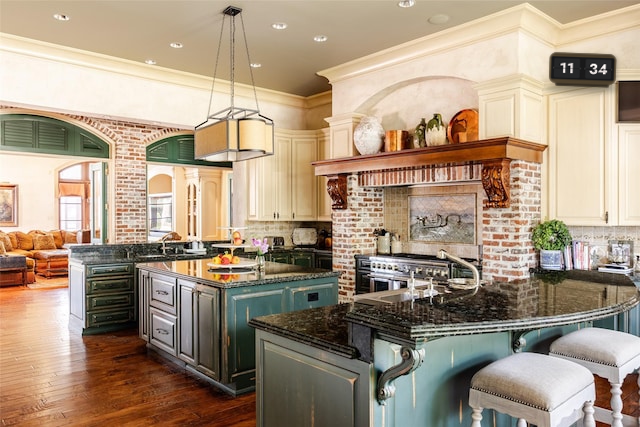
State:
11,34
